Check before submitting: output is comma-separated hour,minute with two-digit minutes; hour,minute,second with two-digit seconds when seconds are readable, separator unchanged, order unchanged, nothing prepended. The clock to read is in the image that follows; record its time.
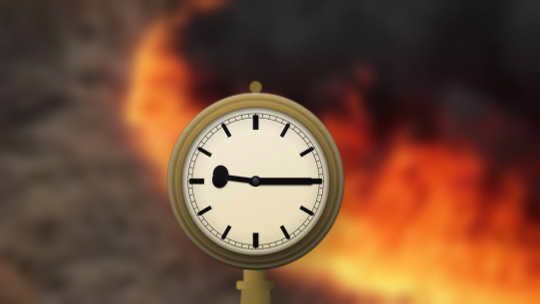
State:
9,15
